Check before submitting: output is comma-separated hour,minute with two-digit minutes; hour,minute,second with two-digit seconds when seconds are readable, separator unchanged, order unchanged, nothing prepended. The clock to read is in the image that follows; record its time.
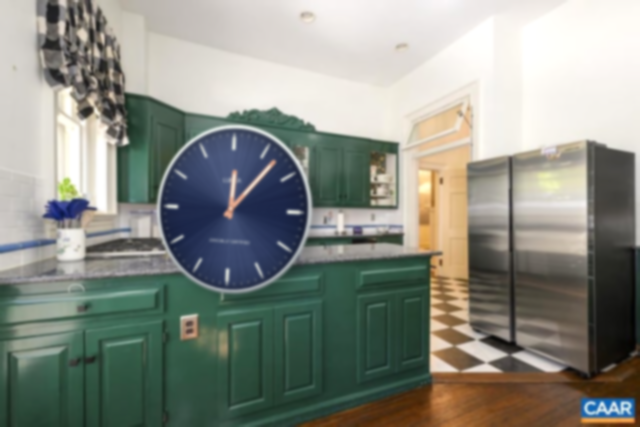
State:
12,07
